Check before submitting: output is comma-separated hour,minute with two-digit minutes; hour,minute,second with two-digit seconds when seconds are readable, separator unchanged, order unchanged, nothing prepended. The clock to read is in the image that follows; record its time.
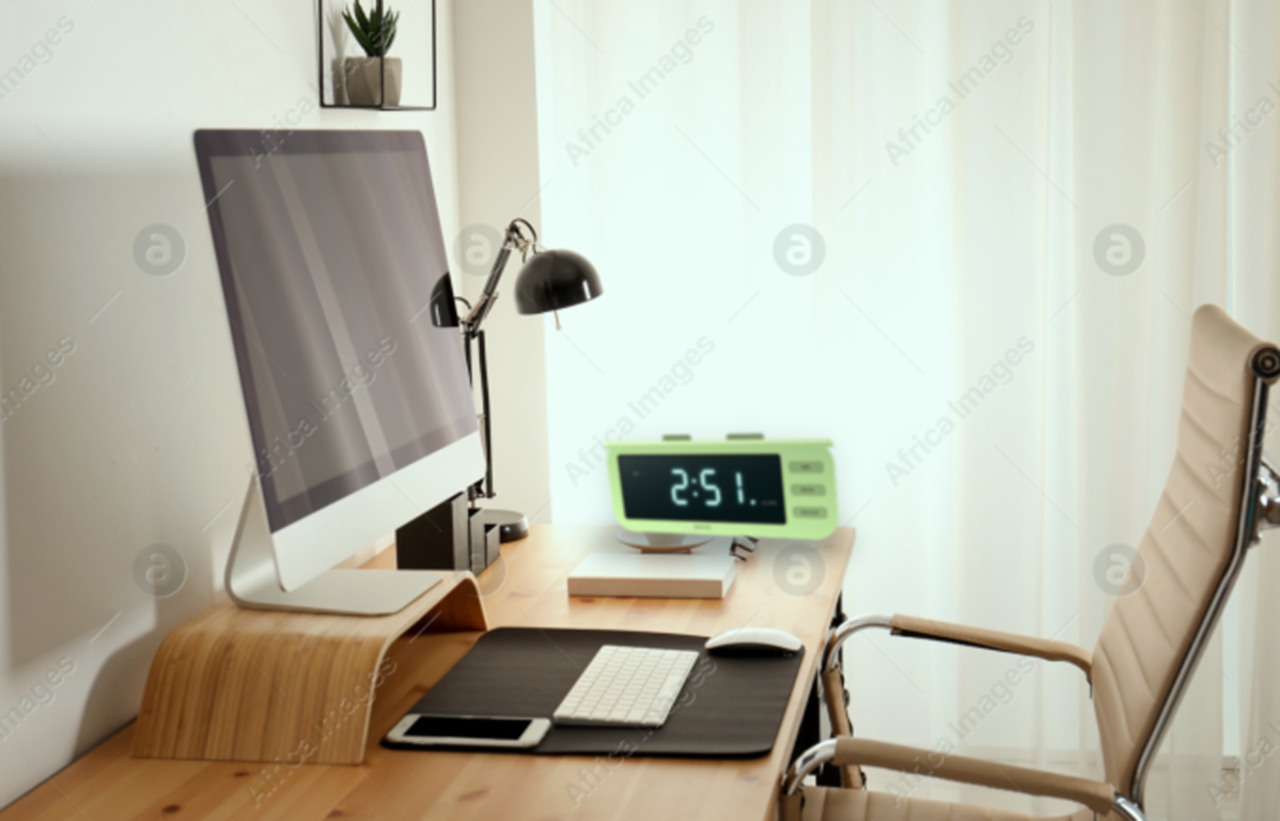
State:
2,51
